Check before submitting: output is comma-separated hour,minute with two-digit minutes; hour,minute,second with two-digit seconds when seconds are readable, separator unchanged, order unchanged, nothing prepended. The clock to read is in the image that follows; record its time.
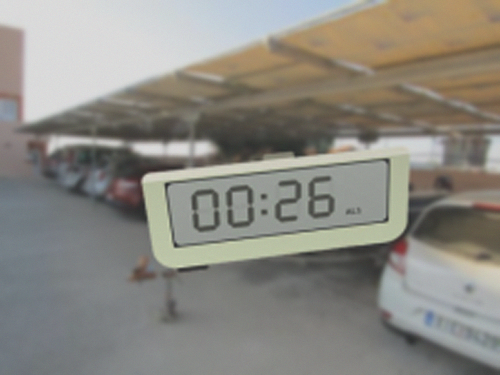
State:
0,26
